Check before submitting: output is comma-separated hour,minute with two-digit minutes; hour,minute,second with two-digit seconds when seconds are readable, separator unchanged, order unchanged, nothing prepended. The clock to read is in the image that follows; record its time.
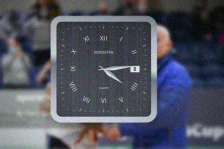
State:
4,14
